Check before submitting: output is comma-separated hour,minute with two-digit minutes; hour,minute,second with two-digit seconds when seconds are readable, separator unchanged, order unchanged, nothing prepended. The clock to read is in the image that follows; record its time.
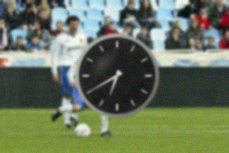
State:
6,40
